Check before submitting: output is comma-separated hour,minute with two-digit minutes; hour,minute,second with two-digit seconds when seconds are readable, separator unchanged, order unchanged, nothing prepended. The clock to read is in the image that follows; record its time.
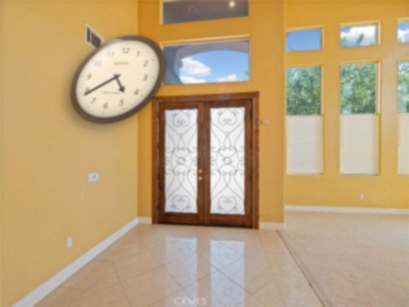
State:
4,39
